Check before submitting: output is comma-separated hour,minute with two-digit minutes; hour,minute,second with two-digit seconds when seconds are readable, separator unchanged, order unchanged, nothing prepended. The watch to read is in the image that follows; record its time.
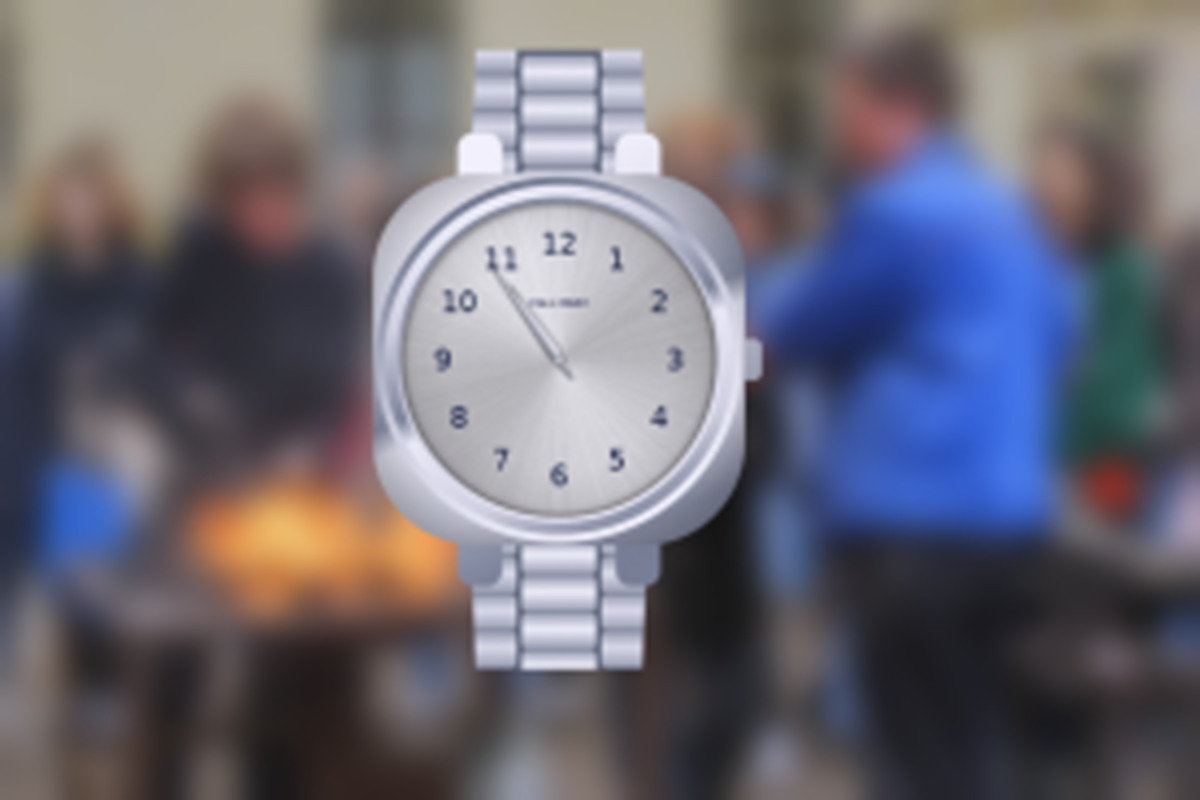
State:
10,54
